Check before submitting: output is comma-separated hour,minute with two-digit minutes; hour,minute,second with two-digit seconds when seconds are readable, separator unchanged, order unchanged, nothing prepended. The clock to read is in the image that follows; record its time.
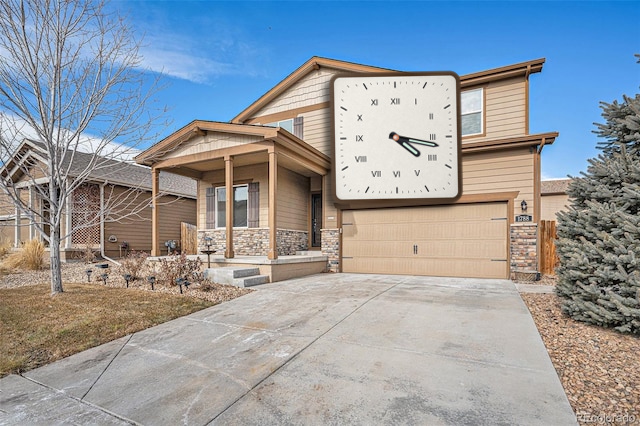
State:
4,17
